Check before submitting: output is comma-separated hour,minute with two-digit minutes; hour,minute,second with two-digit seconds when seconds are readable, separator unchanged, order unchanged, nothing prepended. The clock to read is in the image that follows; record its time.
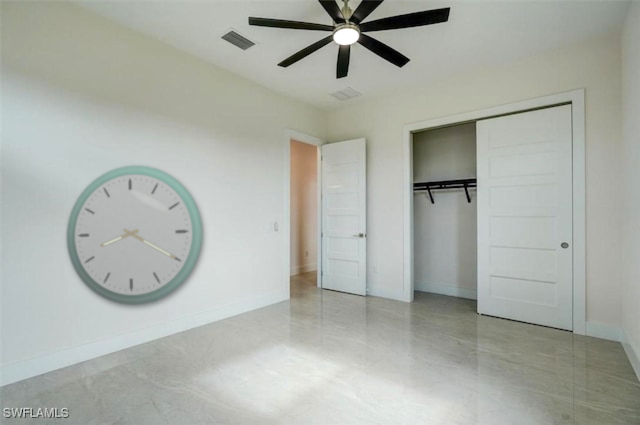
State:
8,20
